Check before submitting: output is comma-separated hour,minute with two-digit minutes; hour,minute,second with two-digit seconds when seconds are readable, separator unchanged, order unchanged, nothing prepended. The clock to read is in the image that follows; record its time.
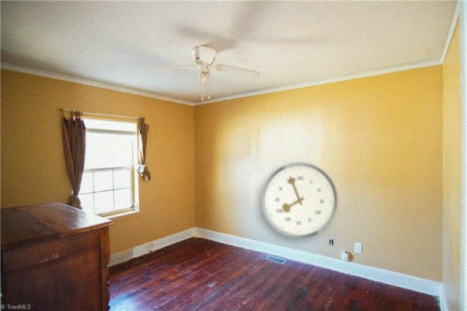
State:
7,56
